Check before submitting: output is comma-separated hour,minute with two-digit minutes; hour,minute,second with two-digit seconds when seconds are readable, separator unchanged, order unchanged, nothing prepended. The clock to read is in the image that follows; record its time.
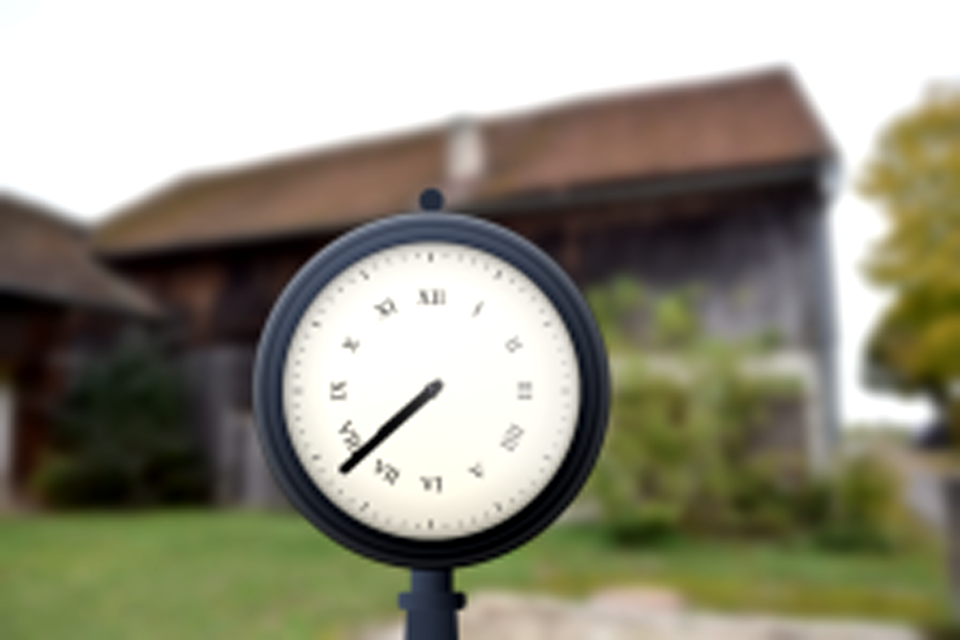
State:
7,38
